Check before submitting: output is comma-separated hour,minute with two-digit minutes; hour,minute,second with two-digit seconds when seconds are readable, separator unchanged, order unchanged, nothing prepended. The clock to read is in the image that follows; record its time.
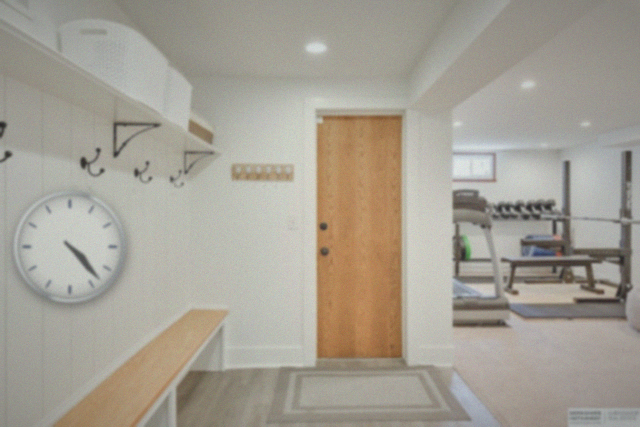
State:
4,23
